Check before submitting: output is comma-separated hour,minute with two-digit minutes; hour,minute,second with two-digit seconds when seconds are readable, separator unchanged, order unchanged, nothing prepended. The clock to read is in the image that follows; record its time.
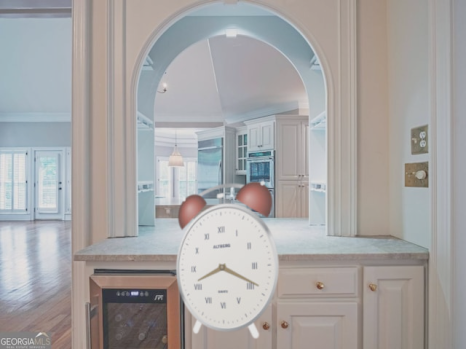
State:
8,19
